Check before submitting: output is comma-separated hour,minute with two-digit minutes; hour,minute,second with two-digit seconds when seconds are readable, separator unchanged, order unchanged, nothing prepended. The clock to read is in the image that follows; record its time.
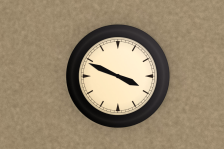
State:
3,49
